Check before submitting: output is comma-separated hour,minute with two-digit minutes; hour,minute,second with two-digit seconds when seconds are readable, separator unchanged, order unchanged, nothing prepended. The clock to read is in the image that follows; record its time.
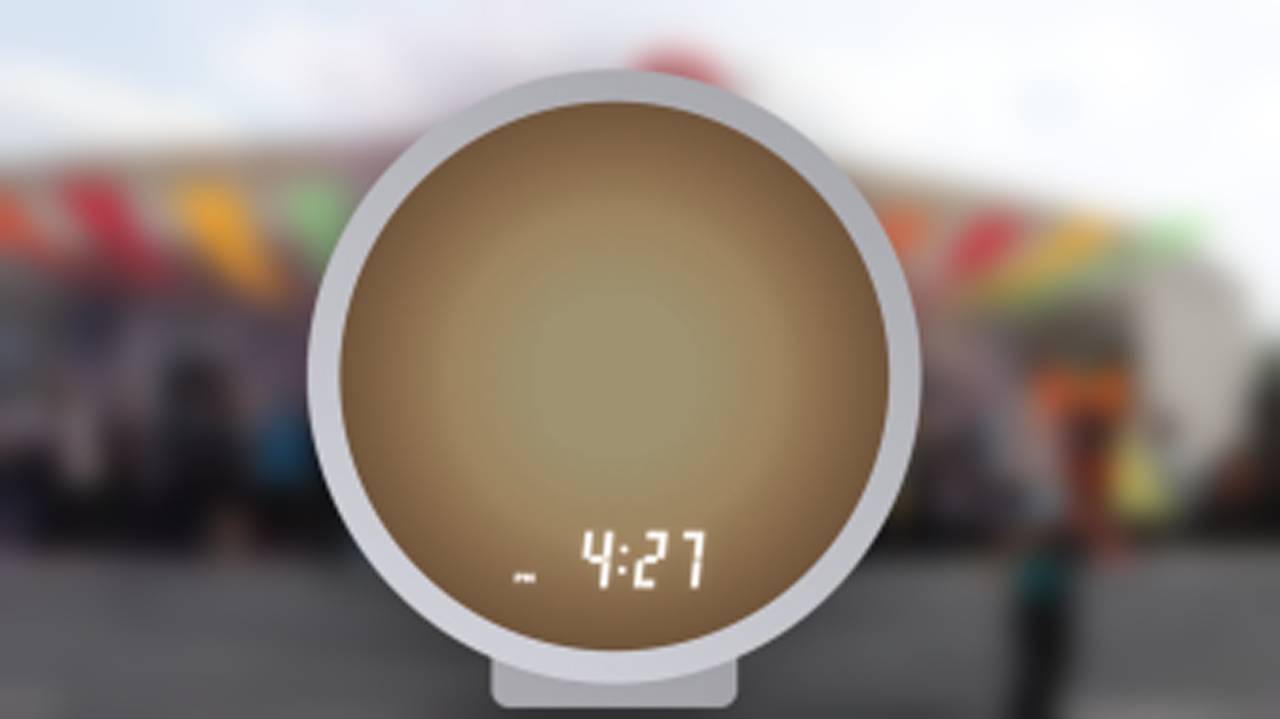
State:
4,27
